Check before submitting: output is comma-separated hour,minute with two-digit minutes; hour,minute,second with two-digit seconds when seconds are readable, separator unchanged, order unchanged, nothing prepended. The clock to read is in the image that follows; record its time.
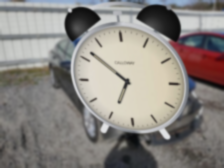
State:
6,52
